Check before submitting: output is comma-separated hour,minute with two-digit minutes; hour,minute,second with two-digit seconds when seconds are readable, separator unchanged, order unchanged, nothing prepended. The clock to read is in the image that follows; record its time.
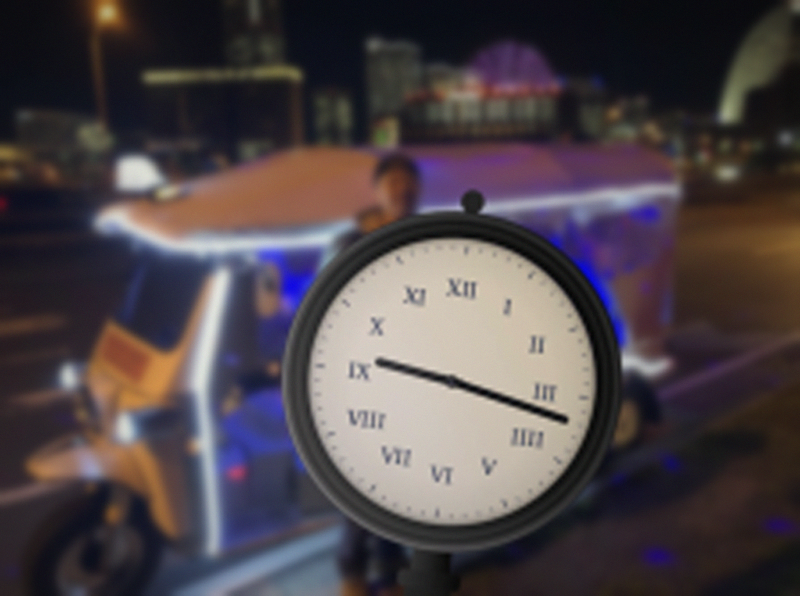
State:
9,17
